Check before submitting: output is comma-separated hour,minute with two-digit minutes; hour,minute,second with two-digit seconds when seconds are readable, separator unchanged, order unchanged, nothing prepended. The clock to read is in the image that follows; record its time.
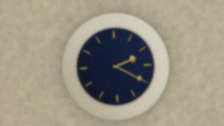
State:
2,20
